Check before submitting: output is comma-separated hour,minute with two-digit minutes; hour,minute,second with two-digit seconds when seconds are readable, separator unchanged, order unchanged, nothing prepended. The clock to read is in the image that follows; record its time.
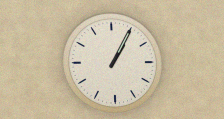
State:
1,05
